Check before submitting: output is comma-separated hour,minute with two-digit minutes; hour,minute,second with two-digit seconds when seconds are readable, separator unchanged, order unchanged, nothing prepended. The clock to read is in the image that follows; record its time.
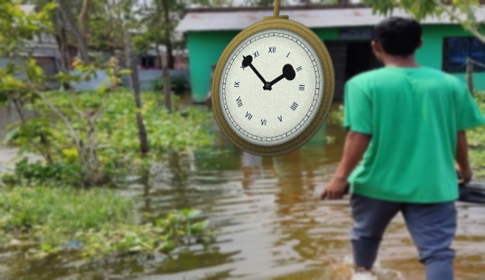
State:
1,52
